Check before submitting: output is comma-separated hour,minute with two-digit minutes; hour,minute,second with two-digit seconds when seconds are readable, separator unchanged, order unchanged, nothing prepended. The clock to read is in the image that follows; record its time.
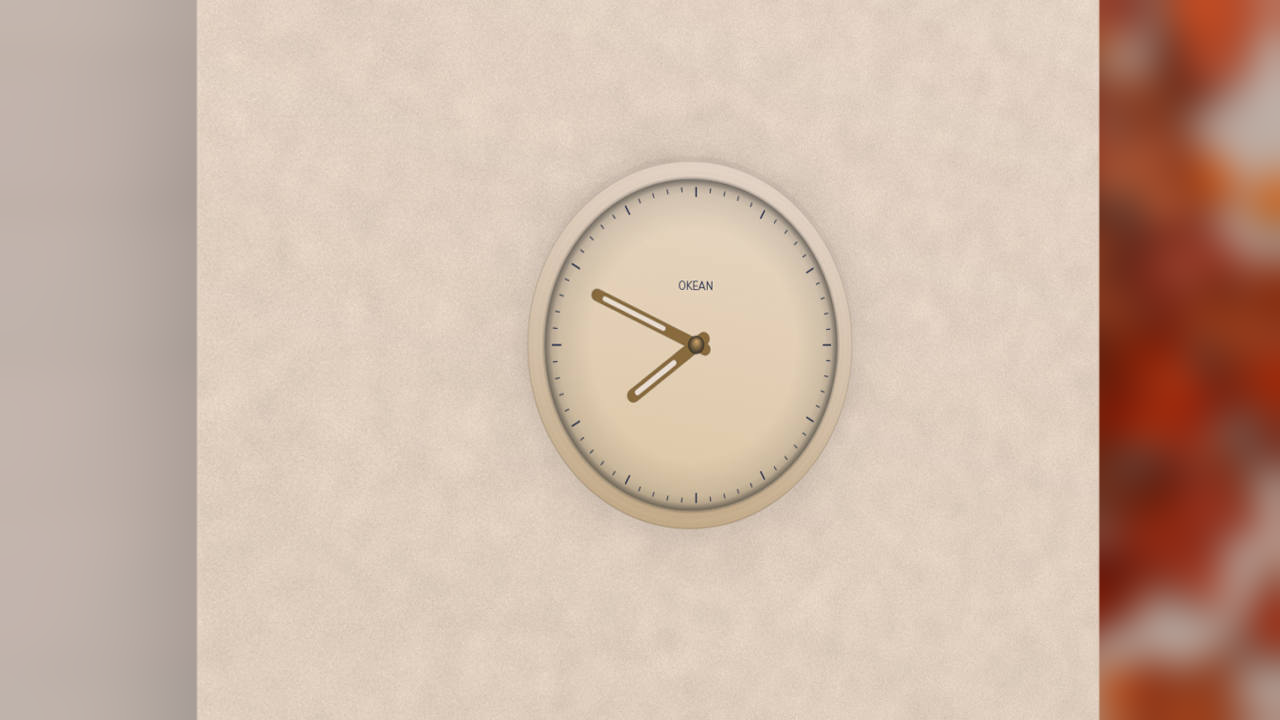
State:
7,49
